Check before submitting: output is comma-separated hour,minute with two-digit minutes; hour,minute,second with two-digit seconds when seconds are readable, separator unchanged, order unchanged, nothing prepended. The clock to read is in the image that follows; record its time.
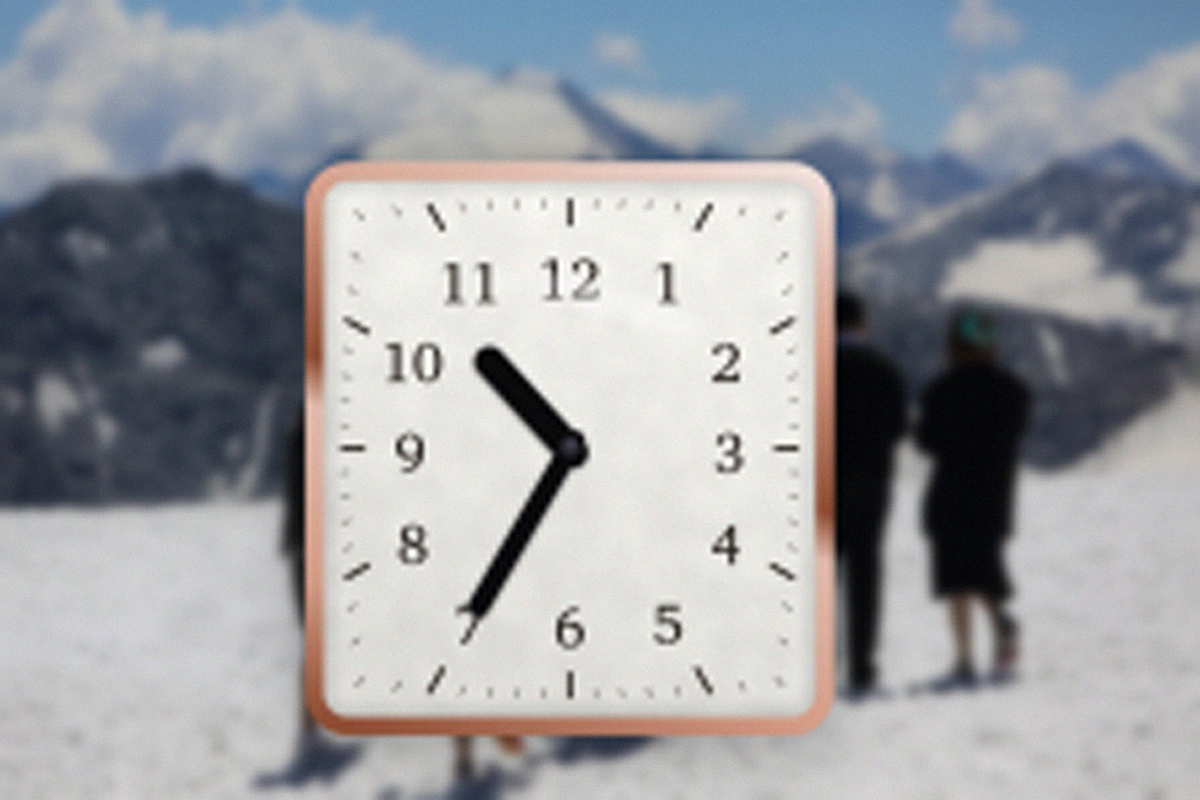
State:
10,35
